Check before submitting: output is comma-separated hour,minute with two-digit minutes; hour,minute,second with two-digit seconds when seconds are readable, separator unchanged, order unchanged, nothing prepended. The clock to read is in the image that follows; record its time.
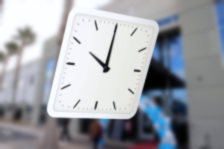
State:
10,00
